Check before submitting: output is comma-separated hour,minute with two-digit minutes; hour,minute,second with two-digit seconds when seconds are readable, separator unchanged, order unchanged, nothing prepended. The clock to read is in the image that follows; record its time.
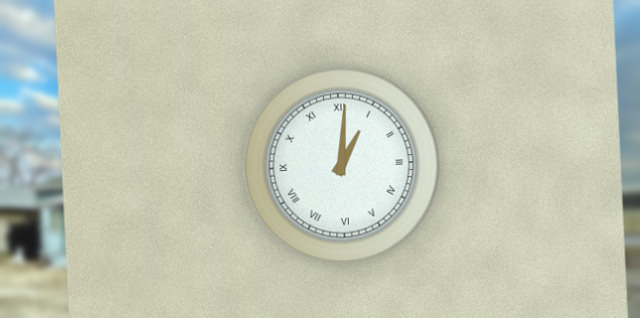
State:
1,01
